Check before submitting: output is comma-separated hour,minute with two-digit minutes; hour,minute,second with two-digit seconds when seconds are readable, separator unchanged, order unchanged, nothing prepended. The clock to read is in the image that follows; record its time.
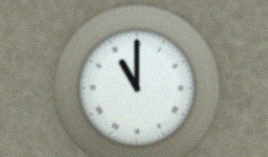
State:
11,00
